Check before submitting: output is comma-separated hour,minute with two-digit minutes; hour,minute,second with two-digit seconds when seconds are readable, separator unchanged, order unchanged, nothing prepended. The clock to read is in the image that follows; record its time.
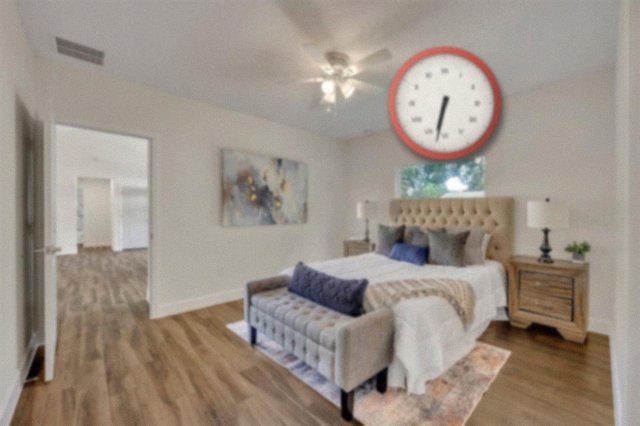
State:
6,32
